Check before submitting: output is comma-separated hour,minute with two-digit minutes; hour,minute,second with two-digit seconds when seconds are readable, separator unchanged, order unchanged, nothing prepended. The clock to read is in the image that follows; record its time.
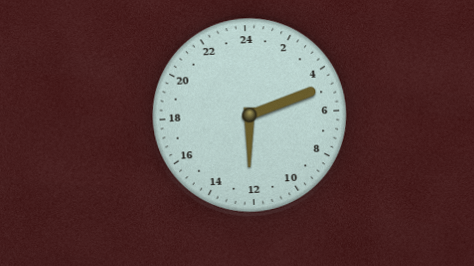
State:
12,12
